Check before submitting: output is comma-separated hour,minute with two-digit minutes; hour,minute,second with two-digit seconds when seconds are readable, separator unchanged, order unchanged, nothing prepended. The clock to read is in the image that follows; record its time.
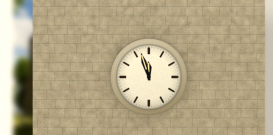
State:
11,57
